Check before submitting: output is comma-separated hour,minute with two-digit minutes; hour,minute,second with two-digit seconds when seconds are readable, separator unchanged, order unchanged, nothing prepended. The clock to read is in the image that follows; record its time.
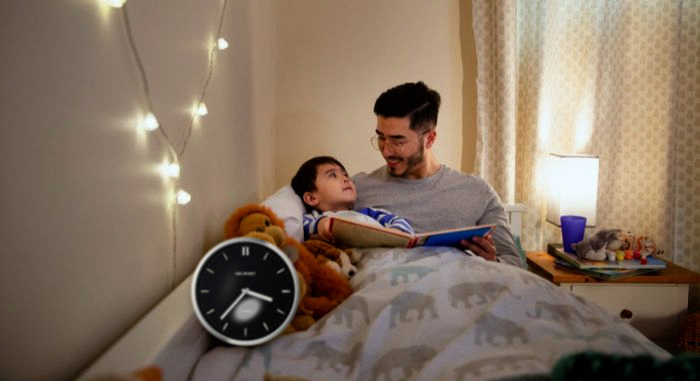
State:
3,37
